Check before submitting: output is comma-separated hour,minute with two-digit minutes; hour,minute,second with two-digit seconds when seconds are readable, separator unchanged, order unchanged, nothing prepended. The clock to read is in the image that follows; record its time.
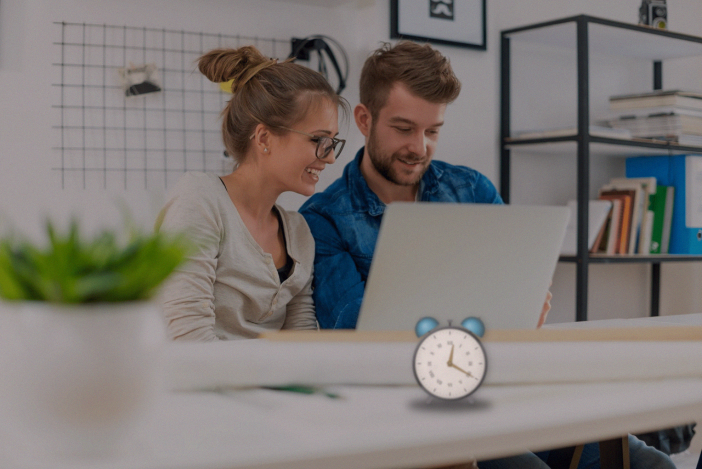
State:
12,20
